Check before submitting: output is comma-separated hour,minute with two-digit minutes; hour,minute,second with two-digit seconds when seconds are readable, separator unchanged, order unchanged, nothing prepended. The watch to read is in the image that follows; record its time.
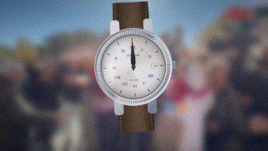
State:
12,00
